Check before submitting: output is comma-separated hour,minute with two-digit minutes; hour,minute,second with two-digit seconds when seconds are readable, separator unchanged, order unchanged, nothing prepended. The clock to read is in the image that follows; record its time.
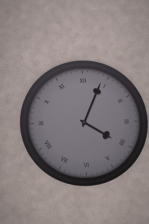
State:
4,04
